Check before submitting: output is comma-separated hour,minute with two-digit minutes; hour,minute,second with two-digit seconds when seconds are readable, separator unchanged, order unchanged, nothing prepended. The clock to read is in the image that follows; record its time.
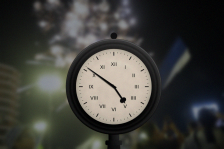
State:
4,51
